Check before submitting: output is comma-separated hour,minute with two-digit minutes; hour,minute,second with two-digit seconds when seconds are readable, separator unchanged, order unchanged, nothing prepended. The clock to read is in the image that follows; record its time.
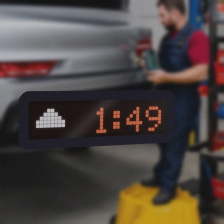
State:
1,49
